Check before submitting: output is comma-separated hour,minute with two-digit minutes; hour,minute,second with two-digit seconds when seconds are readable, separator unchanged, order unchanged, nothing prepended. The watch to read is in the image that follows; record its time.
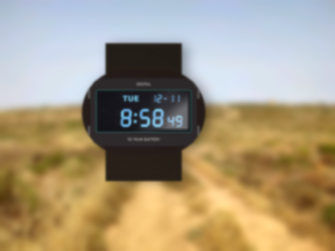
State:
8,58,49
